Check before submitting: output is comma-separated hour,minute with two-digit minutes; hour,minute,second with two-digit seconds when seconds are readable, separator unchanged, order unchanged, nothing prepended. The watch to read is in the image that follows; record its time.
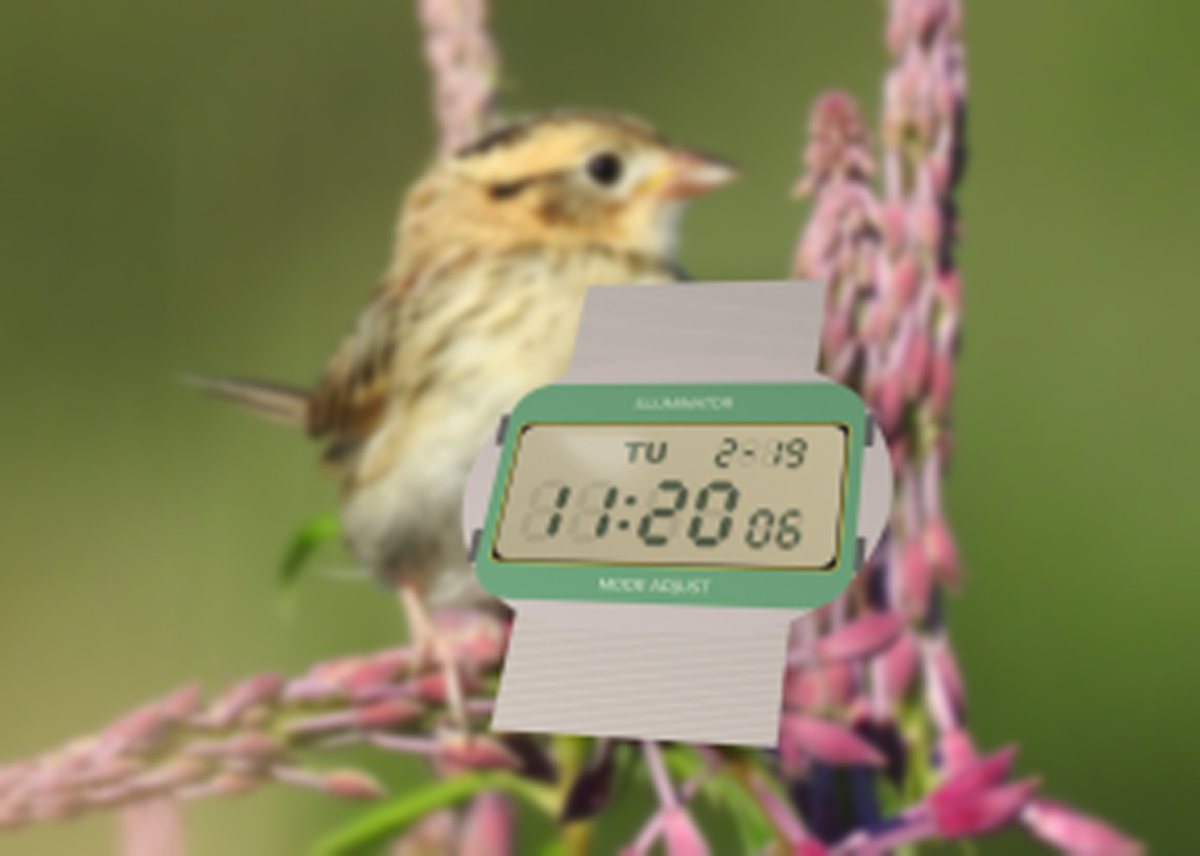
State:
11,20,06
